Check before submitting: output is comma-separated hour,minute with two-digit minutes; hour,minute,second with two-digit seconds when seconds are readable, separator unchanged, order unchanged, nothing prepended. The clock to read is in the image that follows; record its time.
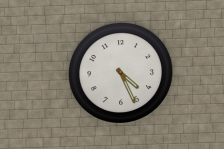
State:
4,26
